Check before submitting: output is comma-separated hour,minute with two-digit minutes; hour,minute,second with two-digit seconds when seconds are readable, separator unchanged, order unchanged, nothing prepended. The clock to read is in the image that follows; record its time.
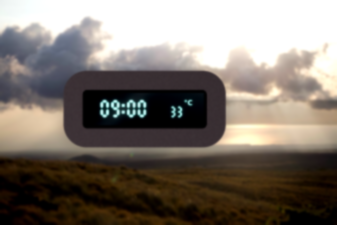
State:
9,00
